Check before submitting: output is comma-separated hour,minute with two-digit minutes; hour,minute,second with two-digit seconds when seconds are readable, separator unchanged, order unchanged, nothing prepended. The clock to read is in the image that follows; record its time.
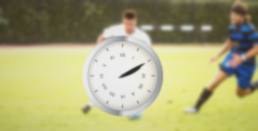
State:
2,10
